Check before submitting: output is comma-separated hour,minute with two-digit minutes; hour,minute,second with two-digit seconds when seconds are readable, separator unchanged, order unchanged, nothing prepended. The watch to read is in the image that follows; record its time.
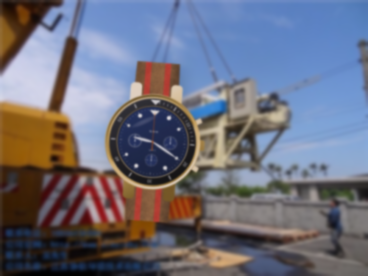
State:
9,20
